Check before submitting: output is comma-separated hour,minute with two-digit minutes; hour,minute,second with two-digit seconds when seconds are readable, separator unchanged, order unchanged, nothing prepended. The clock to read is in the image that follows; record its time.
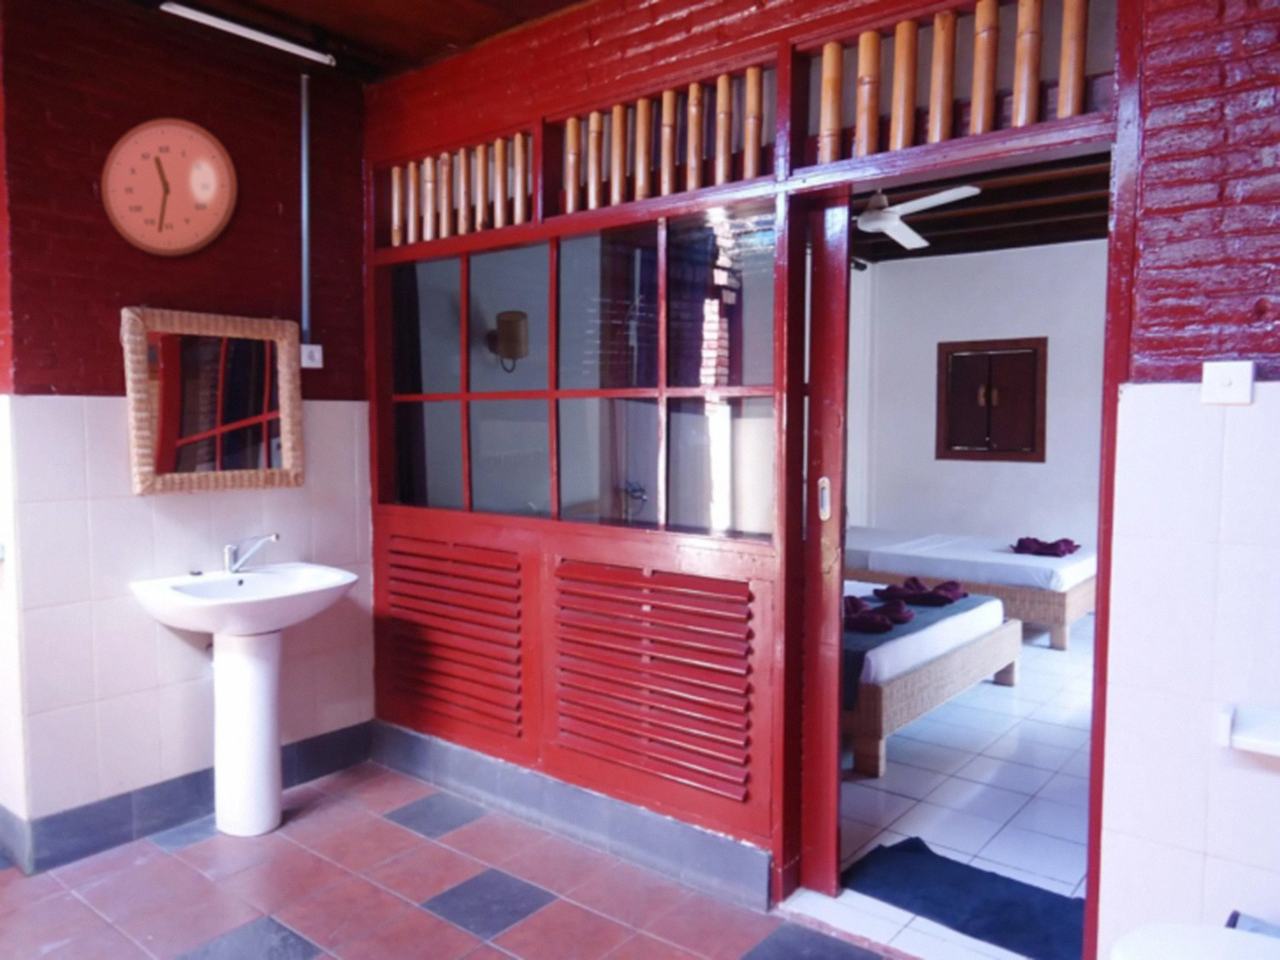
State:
11,32
